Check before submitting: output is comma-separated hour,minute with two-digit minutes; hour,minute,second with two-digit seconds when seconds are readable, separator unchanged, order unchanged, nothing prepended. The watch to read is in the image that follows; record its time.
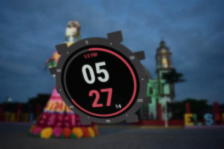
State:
5,27
